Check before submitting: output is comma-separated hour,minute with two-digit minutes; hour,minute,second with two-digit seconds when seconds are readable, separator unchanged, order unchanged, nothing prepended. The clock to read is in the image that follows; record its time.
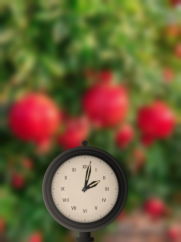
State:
2,02
